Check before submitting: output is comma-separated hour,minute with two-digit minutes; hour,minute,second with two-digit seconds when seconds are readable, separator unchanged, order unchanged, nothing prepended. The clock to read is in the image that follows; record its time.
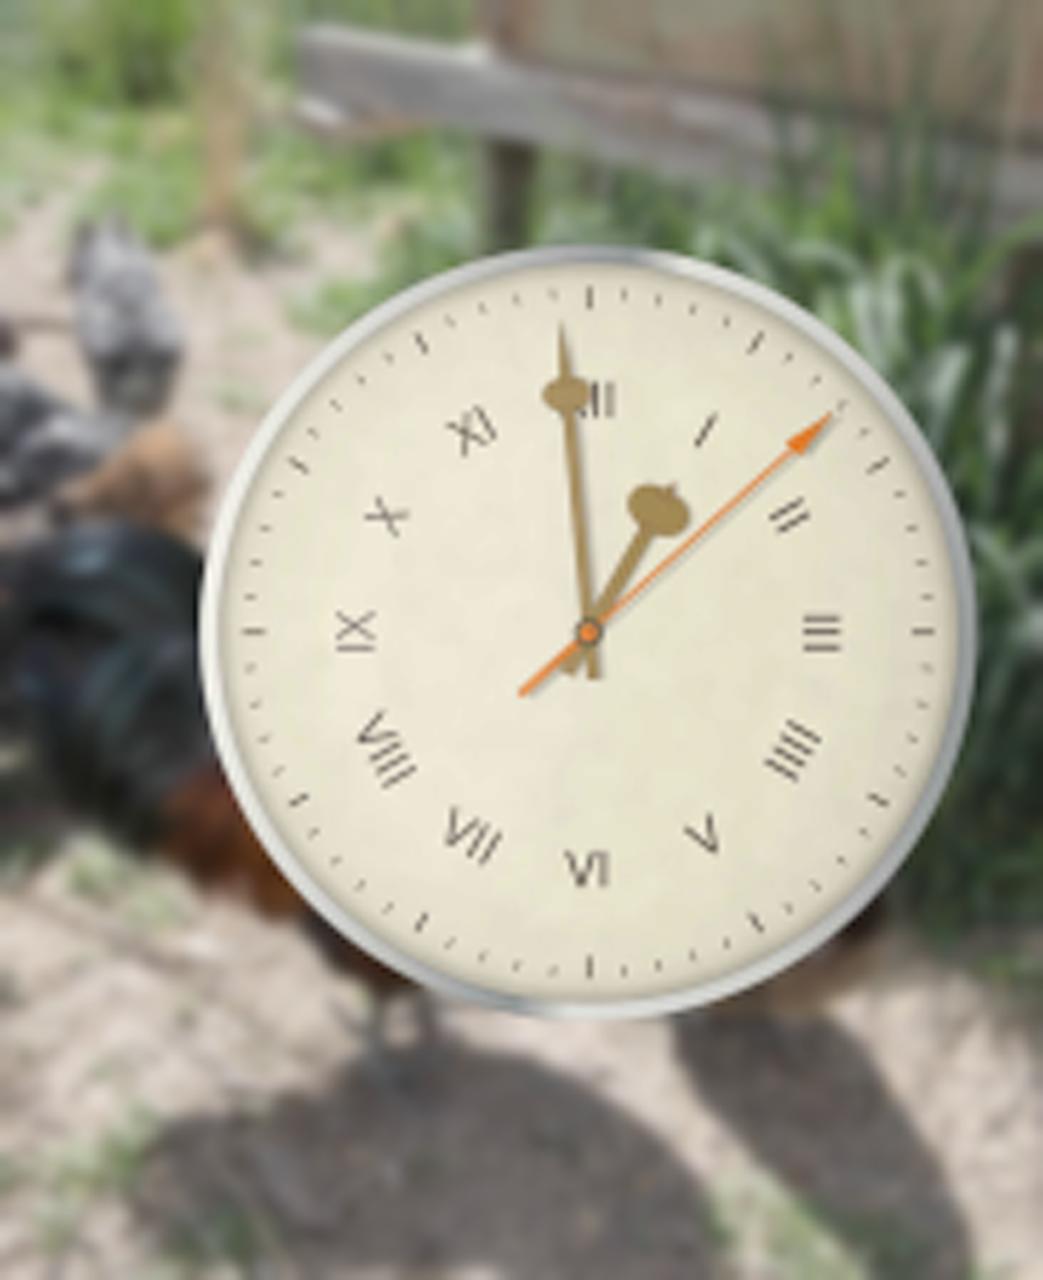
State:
12,59,08
